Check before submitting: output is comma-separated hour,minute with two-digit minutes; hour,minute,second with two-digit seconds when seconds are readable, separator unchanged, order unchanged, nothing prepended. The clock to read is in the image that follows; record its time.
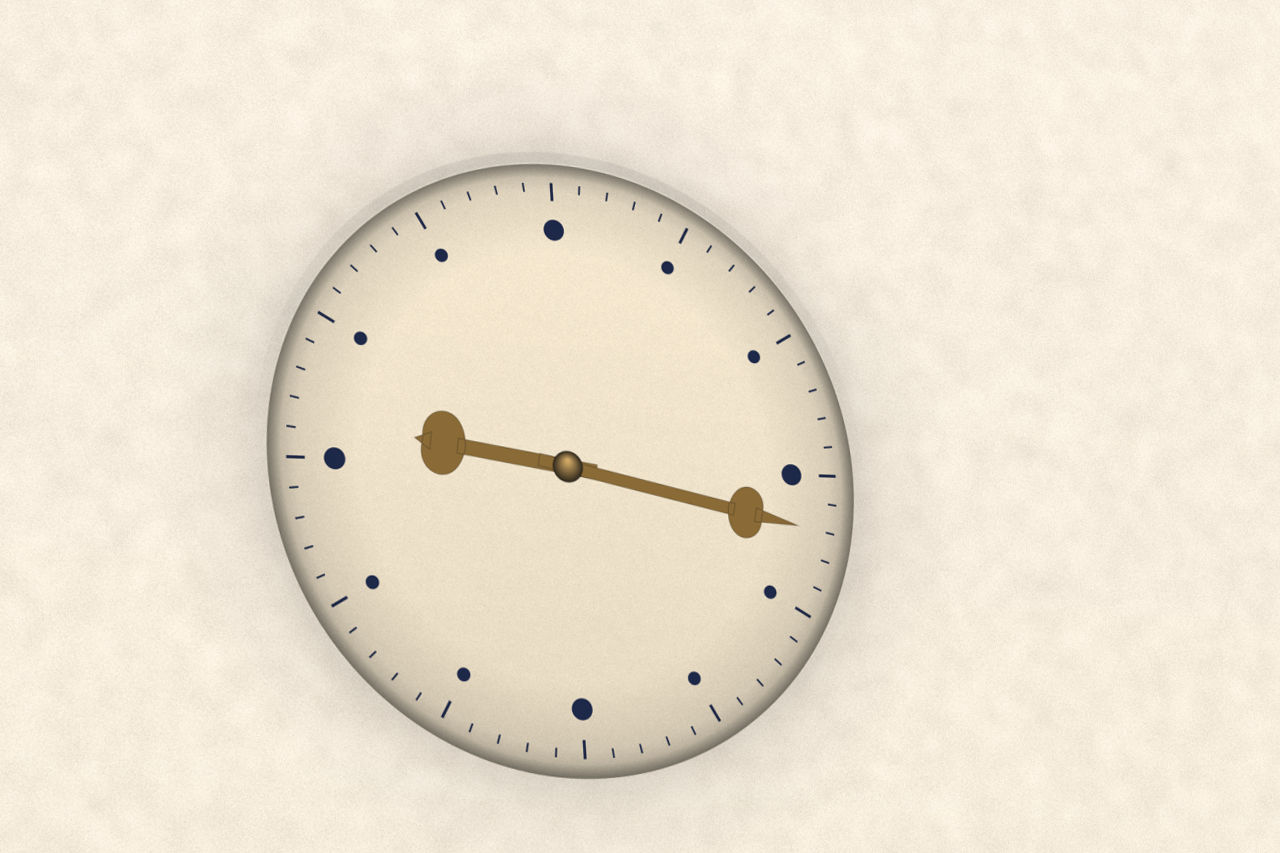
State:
9,17
